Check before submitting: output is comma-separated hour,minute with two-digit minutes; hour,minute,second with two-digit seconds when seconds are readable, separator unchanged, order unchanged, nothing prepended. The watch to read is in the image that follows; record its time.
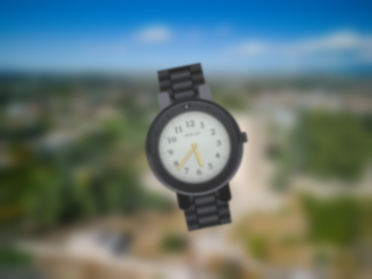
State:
5,38
